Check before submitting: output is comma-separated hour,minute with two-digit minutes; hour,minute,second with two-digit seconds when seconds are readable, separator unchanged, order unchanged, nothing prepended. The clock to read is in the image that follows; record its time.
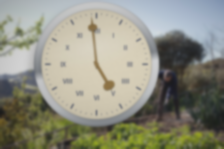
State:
4,59
